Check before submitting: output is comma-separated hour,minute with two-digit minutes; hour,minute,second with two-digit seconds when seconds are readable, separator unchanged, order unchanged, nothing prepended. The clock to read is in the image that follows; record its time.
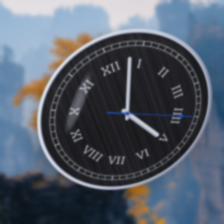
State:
5,03,20
